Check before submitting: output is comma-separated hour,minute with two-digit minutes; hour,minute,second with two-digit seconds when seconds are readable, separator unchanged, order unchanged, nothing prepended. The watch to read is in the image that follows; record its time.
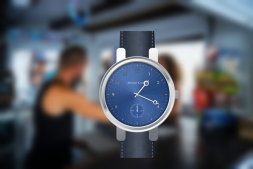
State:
1,19
